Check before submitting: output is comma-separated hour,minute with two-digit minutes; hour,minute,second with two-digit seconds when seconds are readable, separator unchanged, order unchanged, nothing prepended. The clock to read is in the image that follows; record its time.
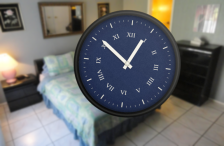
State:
12,51
